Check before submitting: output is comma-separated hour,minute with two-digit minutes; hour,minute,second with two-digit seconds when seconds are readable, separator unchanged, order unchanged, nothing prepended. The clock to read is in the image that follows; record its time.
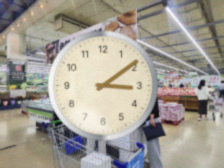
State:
3,09
